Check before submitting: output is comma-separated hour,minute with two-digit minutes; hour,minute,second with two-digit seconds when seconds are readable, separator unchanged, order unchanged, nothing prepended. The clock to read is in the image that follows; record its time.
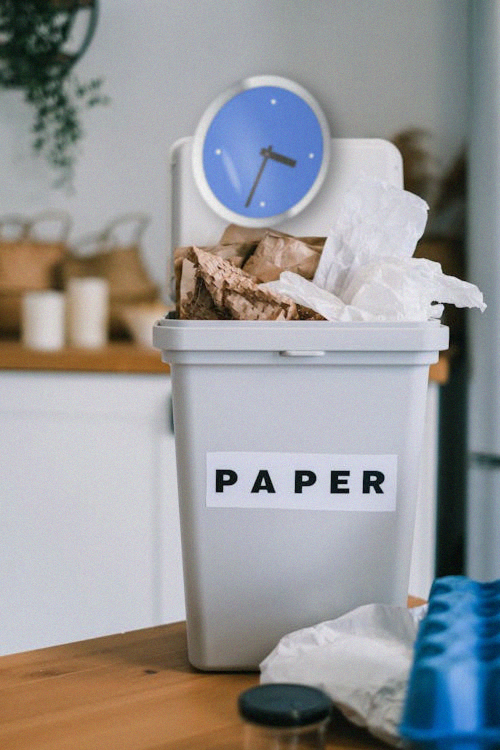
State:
3,33
